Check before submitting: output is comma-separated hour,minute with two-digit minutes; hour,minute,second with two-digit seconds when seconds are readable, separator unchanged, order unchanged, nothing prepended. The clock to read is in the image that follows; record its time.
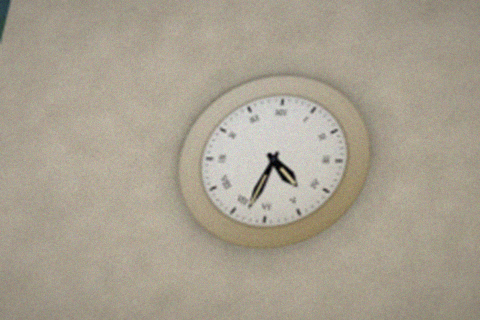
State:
4,33
